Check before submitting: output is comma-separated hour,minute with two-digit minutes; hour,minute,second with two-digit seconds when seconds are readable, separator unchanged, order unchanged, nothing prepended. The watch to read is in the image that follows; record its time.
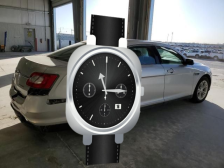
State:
11,15
